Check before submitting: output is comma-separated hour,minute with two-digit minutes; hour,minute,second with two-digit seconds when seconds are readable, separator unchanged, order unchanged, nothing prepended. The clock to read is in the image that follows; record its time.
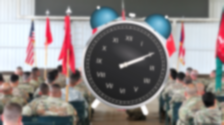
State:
2,10
